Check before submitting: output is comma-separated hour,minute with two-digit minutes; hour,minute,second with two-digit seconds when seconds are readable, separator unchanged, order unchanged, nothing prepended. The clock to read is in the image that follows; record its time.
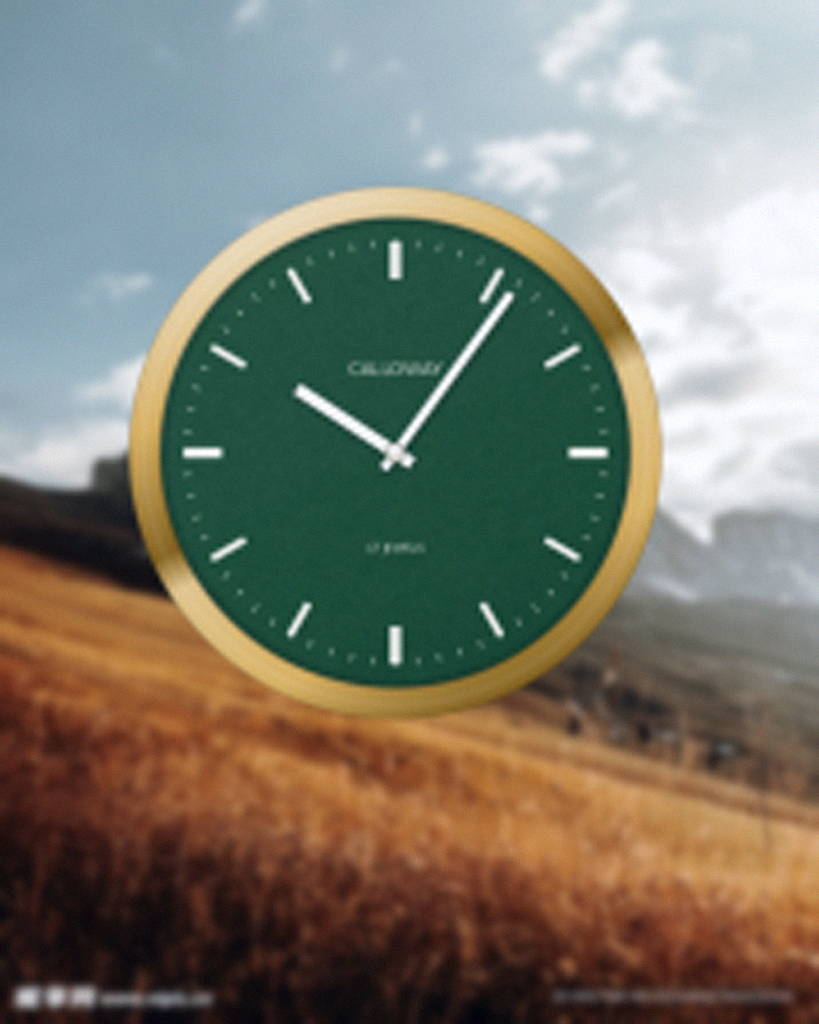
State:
10,06
